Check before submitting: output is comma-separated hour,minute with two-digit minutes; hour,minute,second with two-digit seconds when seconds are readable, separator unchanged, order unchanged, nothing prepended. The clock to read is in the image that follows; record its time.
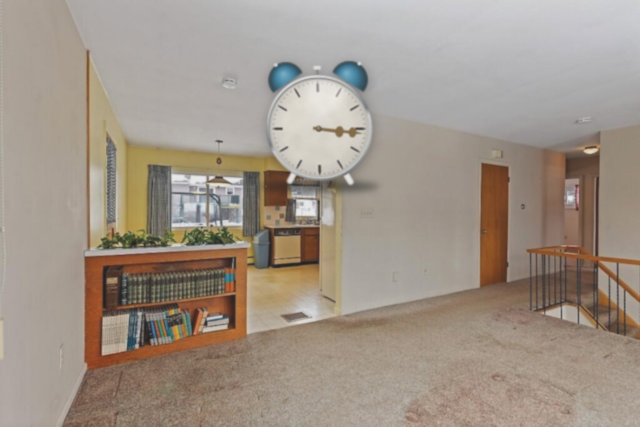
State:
3,16
